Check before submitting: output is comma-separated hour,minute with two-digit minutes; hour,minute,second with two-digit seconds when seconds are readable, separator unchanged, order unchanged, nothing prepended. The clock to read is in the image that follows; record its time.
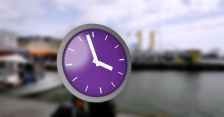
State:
3,58
